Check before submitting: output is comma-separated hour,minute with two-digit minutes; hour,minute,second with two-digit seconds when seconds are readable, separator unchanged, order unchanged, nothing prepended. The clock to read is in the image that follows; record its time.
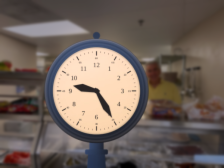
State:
9,25
